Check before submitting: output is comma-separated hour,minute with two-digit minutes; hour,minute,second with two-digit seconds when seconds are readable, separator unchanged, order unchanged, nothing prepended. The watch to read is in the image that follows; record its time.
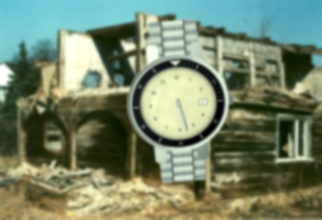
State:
5,28
